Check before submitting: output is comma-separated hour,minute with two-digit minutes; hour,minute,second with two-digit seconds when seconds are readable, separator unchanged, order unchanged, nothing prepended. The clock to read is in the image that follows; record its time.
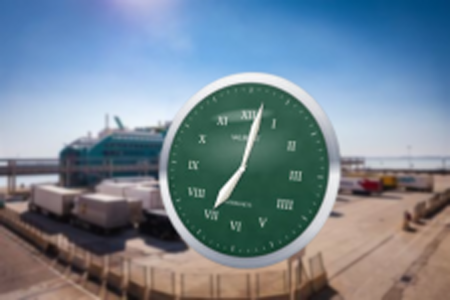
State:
7,02
